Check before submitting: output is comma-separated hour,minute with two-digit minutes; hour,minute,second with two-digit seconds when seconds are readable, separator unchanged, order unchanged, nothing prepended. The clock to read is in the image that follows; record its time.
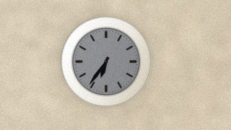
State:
6,36
